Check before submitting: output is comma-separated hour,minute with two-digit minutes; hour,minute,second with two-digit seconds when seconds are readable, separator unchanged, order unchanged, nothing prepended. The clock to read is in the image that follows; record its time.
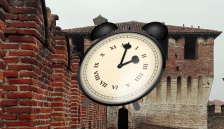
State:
2,01
